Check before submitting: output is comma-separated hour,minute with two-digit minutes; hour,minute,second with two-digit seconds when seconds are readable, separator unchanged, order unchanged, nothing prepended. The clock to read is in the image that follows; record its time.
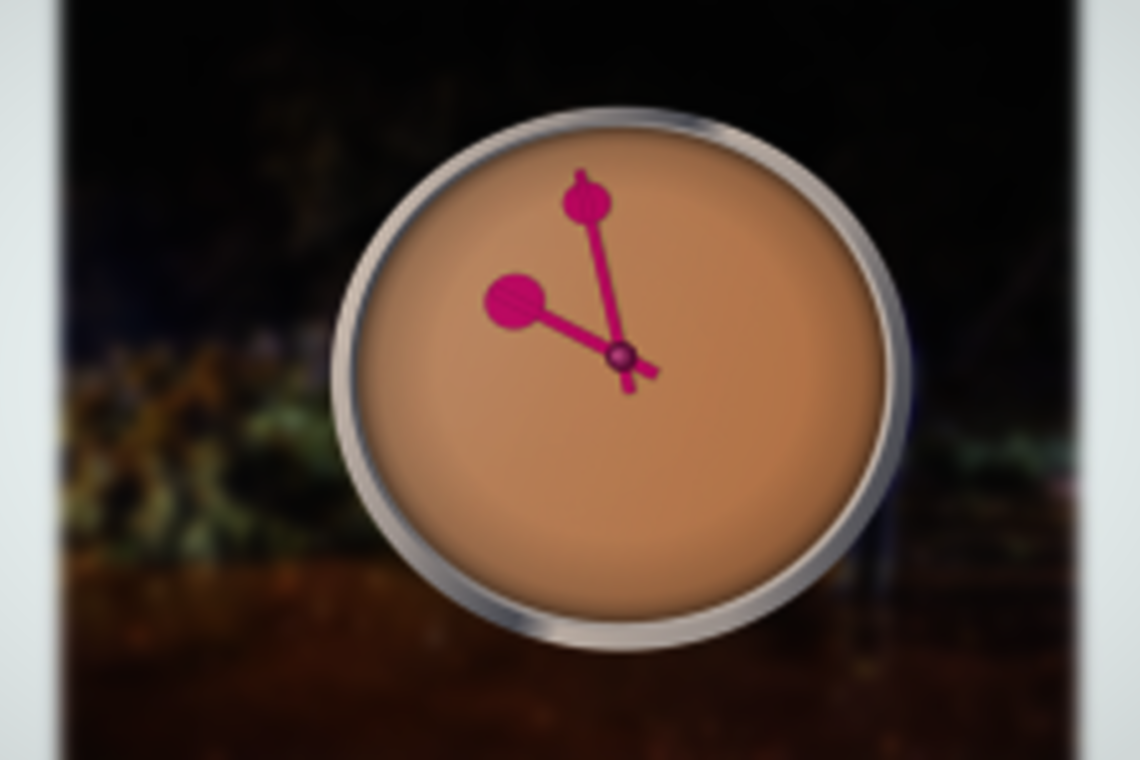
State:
9,58
